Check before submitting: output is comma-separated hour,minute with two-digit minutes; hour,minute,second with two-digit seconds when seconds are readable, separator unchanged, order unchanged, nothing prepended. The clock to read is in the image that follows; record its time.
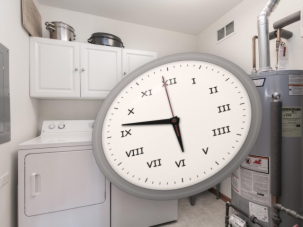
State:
5,46,59
